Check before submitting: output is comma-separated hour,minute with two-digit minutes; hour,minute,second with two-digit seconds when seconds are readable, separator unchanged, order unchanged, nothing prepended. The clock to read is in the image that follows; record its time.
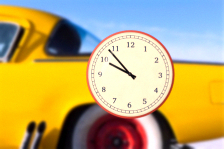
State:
9,53
